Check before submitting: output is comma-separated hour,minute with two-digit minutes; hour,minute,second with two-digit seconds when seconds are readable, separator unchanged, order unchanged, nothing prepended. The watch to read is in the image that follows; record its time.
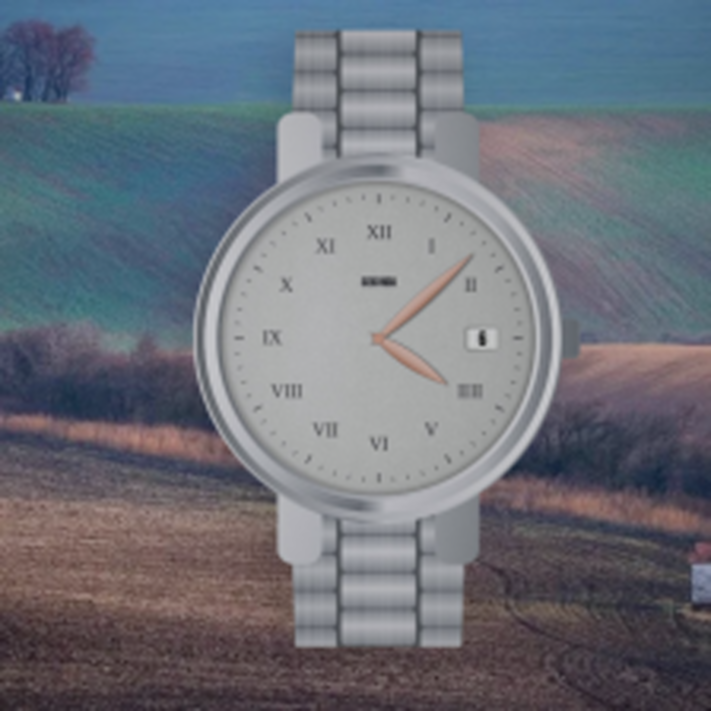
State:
4,08
